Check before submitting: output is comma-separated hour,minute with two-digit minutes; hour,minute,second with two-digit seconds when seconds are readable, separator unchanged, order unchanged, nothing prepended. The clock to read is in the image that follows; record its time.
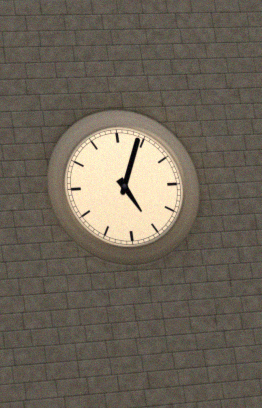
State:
5,04
